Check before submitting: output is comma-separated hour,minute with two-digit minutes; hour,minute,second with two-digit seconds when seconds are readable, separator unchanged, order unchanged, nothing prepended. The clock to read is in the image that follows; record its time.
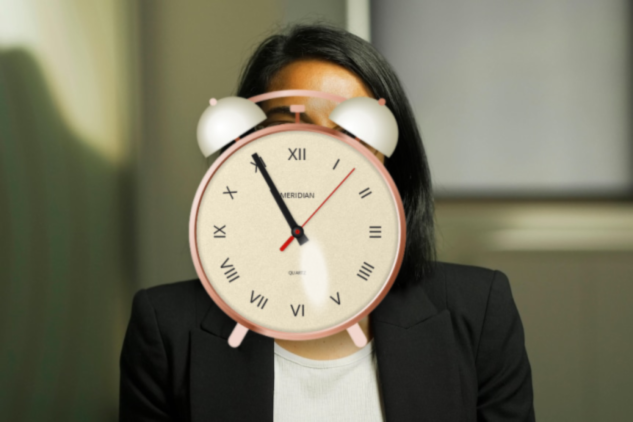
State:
10,55,07
